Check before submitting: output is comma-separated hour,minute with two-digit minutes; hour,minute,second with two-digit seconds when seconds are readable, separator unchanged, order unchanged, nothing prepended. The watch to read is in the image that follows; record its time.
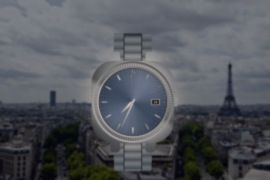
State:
7,34
